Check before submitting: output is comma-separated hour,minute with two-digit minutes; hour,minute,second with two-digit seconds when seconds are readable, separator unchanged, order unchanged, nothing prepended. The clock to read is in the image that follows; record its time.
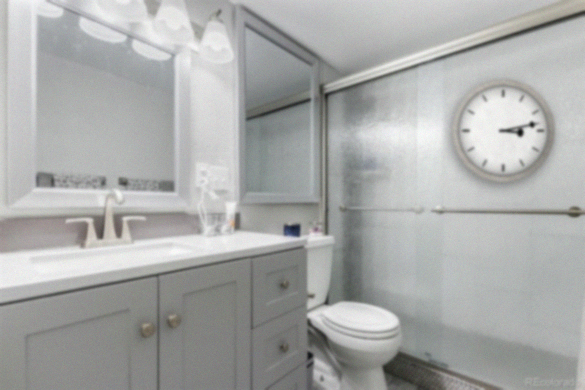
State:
3,13
